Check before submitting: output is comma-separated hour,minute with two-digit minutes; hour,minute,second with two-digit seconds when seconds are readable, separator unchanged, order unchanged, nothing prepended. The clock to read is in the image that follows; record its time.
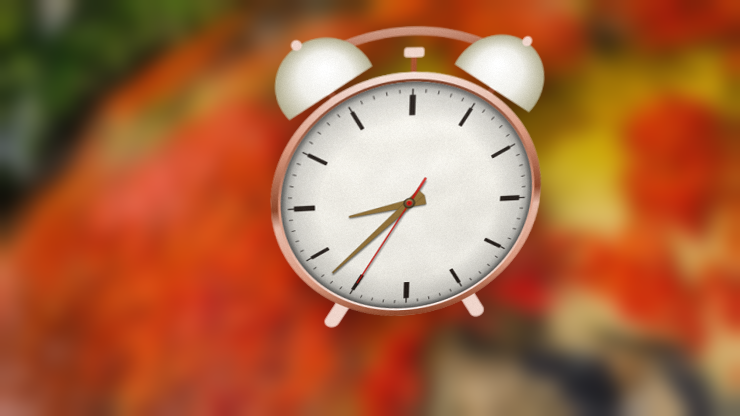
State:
8,37,35
